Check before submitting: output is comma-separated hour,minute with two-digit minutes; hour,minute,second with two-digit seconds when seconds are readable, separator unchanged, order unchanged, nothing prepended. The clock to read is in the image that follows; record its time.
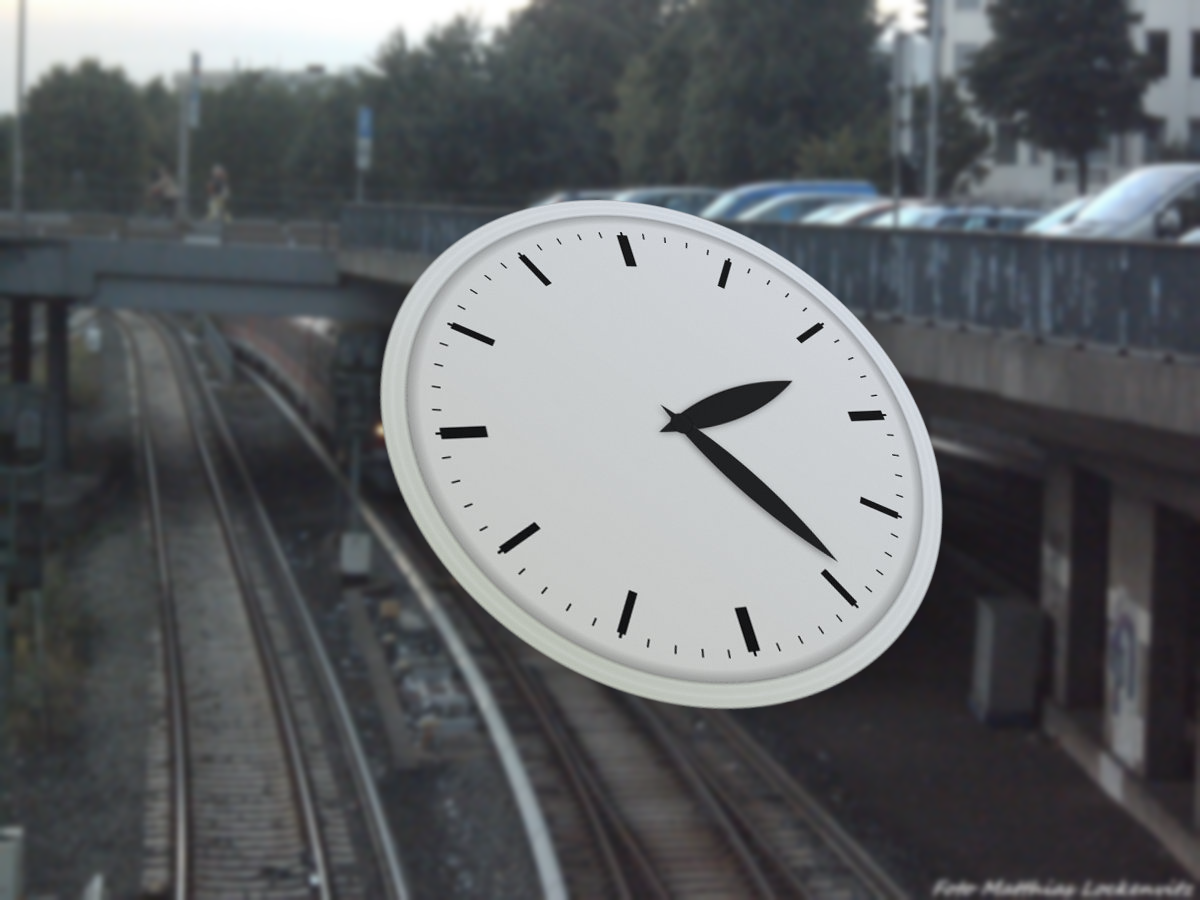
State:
2,24
